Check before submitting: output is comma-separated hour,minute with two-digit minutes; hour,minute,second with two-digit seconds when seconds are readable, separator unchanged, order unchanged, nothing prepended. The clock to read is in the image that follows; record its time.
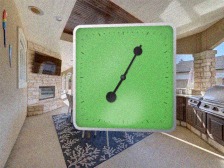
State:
7,05
